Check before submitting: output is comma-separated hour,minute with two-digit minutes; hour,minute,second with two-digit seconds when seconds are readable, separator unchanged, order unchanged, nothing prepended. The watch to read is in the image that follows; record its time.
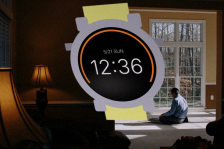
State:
12,36
